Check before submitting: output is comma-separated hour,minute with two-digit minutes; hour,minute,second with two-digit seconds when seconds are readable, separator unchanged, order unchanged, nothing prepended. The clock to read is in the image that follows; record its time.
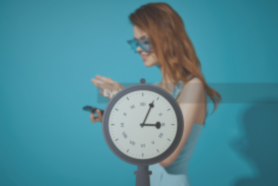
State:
3,04
